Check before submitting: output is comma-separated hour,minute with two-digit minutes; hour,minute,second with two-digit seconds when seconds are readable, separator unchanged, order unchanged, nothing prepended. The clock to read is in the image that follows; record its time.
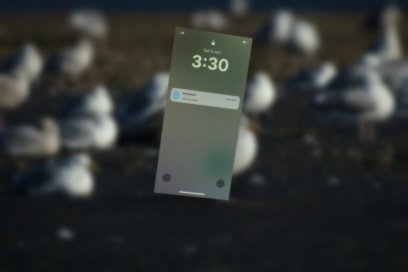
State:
3,30
